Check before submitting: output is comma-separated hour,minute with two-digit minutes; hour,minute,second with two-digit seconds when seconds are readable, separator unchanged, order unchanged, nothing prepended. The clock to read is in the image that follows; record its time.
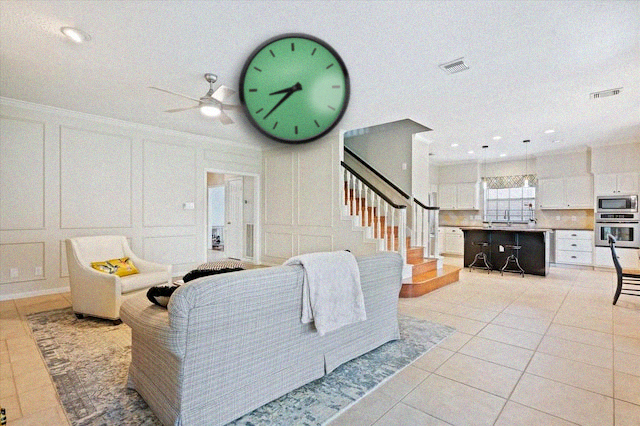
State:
8,38
